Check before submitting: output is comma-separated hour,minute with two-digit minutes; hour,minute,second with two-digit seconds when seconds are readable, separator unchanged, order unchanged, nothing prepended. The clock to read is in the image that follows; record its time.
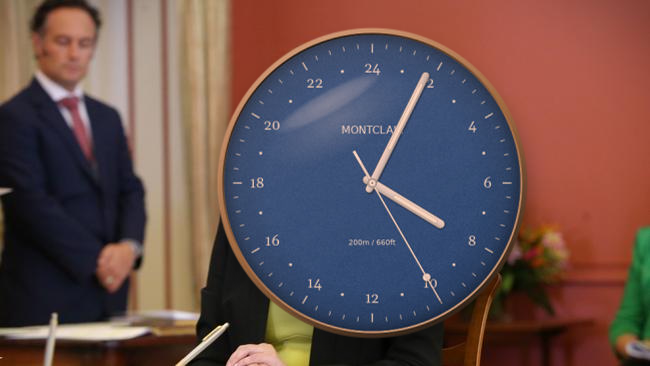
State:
8,04,25
